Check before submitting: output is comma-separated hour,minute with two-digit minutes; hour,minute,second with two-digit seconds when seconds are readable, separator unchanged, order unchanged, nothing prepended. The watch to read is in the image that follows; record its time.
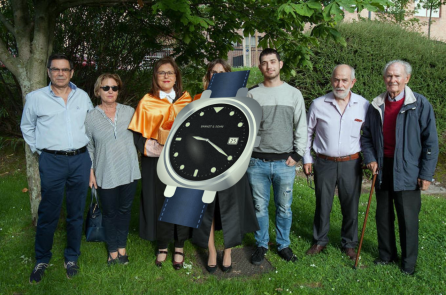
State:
9,20
